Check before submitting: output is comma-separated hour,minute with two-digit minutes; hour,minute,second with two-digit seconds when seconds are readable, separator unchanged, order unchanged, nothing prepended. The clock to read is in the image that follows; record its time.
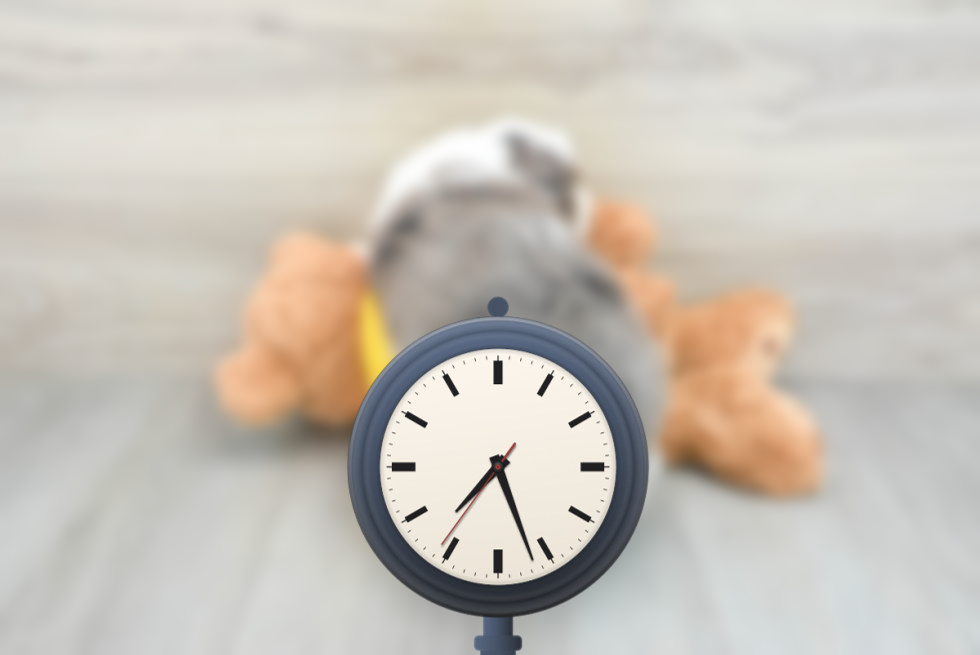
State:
7,26,36
